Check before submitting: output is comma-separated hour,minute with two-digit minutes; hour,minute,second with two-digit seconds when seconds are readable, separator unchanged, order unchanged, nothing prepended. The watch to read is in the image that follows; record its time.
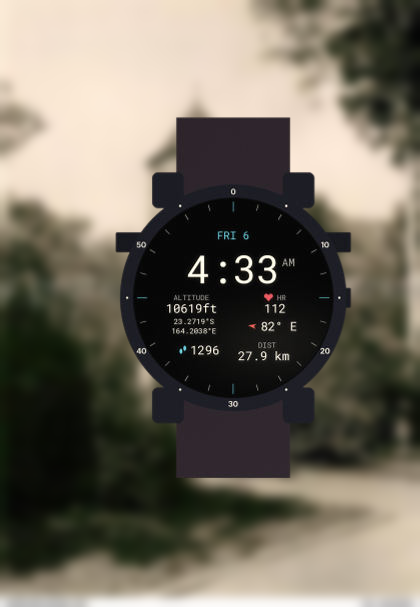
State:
4,33
